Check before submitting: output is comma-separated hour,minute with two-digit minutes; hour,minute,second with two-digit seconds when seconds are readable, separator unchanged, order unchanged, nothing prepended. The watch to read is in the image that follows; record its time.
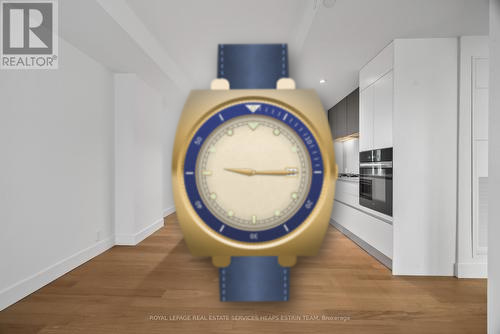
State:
9,15
